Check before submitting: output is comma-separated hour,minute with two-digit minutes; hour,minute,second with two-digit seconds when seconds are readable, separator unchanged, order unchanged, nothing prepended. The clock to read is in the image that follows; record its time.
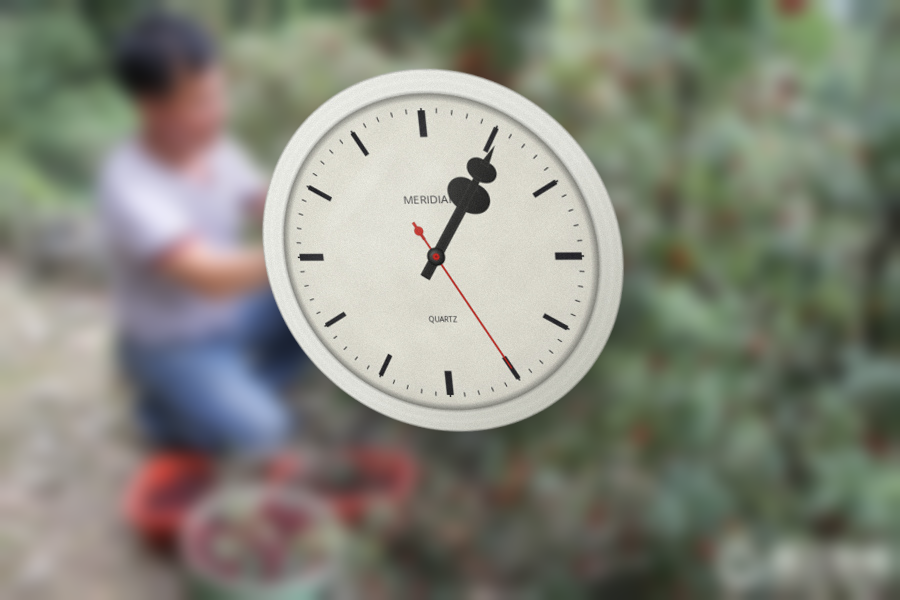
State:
1,05,25
